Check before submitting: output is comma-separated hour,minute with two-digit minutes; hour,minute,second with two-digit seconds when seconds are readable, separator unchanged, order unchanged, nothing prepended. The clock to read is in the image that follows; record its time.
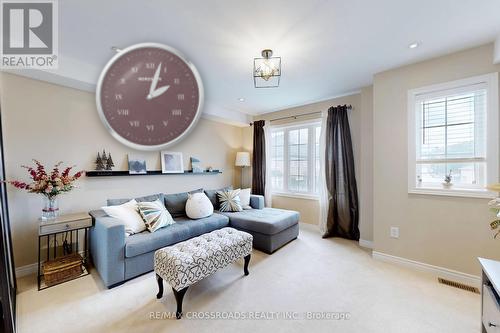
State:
2,03
